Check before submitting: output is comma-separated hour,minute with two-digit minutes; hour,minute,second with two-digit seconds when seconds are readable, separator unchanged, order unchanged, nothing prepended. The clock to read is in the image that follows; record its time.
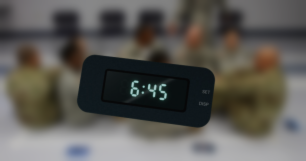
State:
6,45
